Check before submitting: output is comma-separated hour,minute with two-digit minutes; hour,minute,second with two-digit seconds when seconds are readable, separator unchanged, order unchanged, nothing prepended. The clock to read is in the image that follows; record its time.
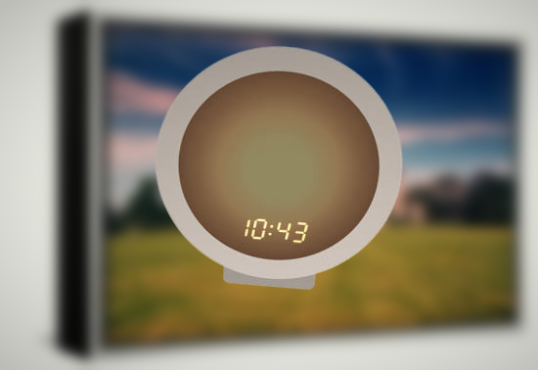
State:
10,43
